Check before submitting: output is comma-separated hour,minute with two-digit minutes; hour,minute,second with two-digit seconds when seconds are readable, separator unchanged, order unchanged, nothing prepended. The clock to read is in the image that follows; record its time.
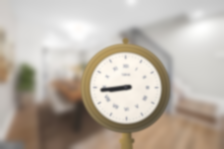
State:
8,44
